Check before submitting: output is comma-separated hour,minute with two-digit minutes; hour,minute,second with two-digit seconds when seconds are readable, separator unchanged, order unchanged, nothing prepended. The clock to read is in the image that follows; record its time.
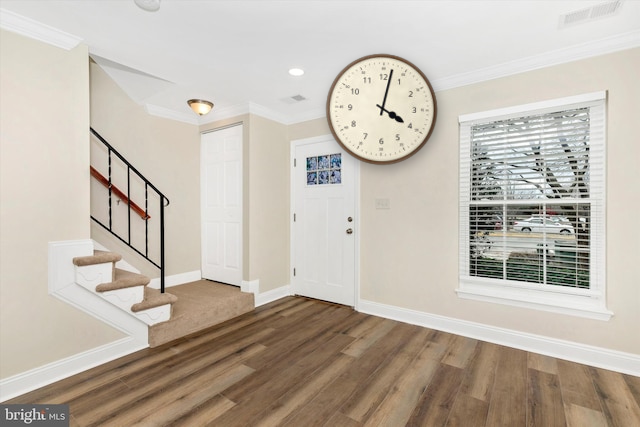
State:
4,02
